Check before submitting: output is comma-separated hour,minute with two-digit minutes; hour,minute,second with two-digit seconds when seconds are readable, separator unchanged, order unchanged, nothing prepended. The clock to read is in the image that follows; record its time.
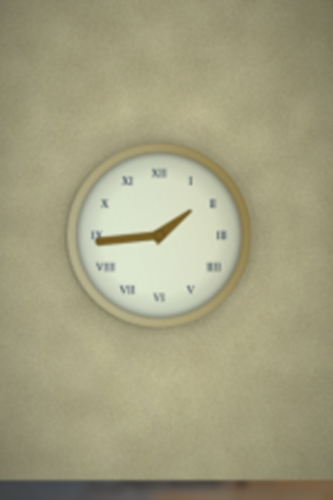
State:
1,44
